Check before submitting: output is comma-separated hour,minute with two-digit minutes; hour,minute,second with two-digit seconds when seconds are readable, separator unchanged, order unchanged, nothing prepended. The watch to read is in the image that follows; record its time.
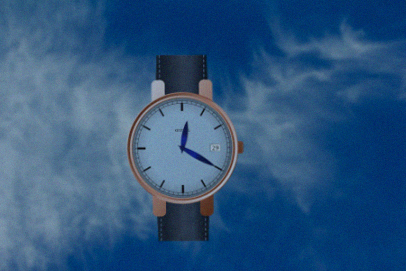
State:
12,20
